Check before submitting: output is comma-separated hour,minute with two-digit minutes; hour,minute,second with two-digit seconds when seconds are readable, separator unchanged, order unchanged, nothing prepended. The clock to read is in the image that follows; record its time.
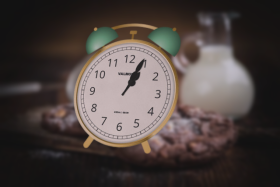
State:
1,04
